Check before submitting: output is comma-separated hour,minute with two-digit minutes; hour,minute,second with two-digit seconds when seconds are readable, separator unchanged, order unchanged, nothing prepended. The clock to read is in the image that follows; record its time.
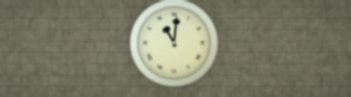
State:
11,01
